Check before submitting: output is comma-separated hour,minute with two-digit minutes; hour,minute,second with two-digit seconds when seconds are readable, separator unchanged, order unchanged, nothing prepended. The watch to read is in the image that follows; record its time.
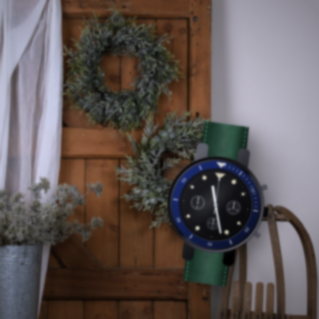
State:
11,27
